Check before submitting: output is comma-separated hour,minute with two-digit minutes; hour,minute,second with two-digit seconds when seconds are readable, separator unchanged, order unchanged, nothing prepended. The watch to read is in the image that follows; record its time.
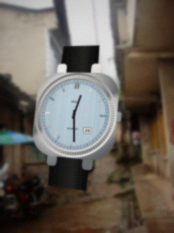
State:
12,29
